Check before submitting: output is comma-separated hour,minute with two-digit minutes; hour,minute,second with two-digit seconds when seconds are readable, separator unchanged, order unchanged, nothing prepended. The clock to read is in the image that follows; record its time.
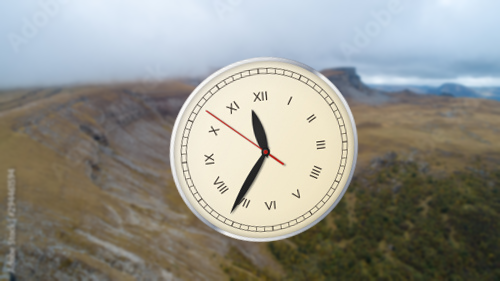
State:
11,35,52
